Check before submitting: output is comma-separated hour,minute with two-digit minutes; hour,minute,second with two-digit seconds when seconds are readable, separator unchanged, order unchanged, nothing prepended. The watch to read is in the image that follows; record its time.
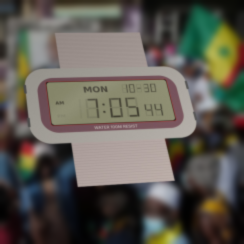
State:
7,05,44
